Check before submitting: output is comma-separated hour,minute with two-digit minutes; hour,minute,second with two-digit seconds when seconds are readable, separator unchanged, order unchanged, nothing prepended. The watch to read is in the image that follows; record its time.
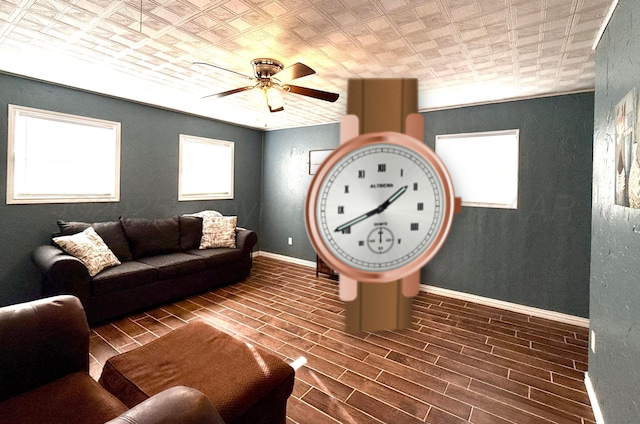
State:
1,41
